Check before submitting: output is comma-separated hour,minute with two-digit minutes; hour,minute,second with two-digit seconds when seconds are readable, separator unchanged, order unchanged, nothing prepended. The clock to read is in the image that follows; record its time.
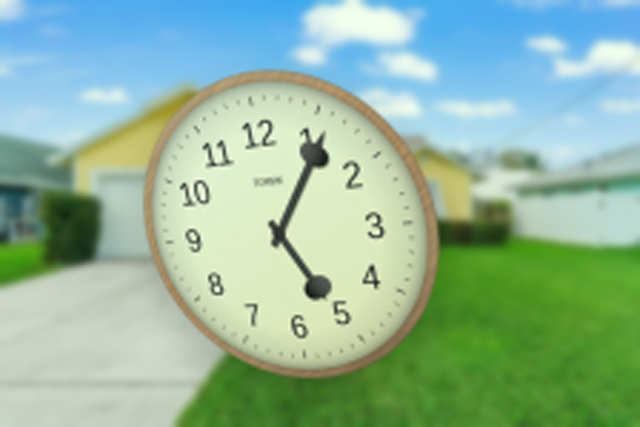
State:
5,06
